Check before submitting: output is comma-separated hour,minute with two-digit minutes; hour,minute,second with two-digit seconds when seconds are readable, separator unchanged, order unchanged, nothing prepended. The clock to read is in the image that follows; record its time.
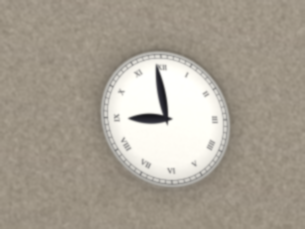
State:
8,59
